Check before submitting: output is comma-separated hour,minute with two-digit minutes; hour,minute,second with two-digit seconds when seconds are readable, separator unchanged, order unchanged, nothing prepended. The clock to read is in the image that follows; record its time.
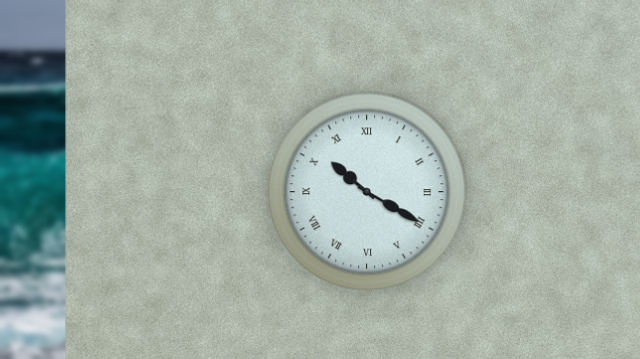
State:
10,20
